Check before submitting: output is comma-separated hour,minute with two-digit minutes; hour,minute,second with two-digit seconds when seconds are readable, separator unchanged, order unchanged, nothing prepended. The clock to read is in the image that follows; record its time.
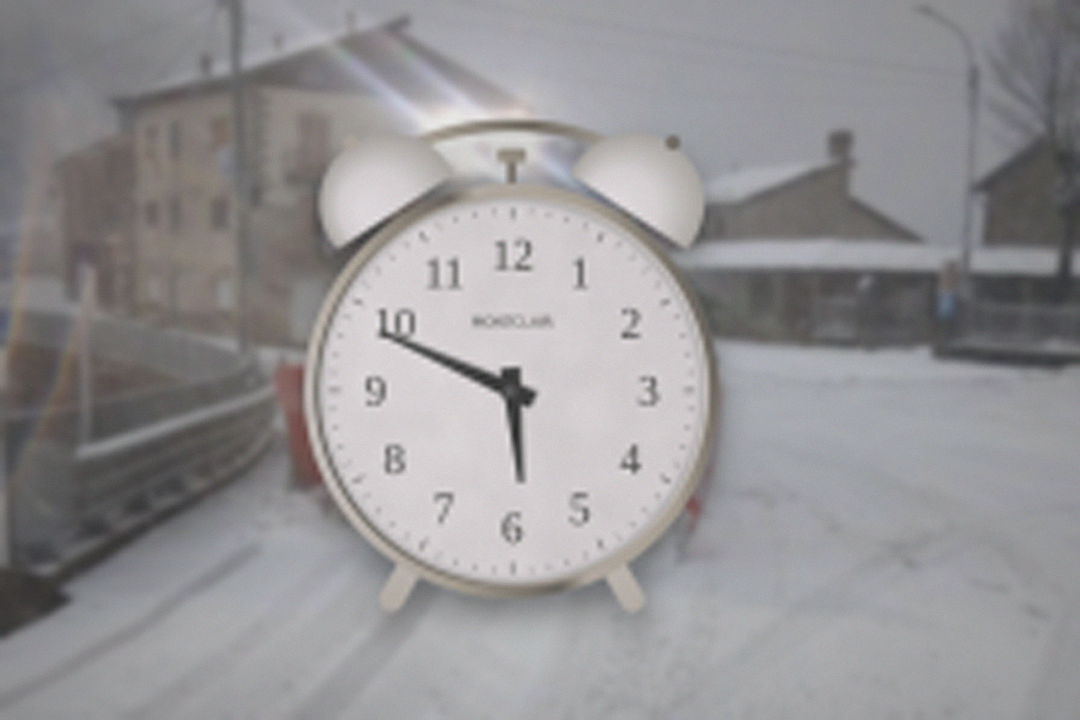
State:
5,49
